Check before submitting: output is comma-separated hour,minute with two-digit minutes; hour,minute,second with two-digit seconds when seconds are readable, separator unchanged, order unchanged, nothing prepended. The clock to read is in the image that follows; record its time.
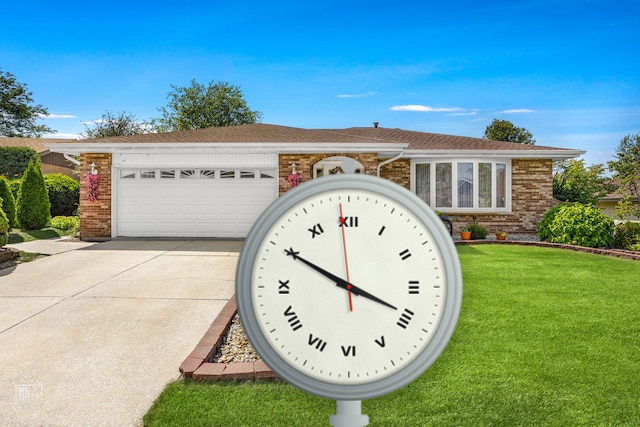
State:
3,49,59
